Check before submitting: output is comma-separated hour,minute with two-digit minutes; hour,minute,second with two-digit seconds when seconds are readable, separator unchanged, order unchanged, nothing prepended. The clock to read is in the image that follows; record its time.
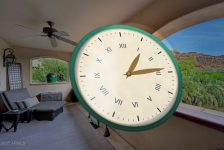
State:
1,14
